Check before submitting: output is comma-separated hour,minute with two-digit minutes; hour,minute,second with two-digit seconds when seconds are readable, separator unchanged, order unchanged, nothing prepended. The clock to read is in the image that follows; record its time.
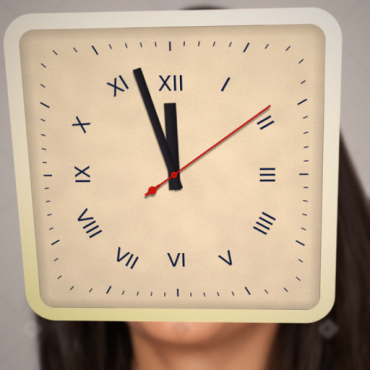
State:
11,57,09
